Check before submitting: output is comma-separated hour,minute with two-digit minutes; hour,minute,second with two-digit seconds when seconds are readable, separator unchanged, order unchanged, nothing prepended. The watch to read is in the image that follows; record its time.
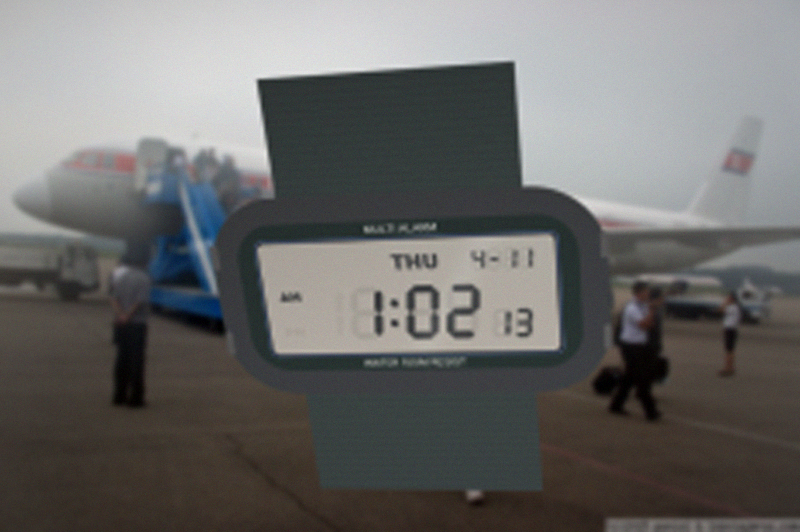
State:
1,02,13
